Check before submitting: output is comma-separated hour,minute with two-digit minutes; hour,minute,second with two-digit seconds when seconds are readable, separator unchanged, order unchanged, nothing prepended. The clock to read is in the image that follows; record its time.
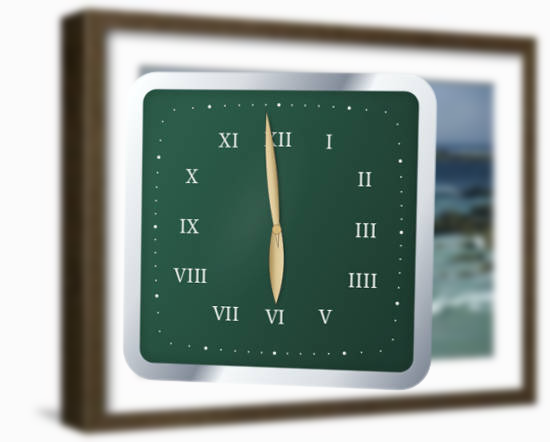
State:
5,59
